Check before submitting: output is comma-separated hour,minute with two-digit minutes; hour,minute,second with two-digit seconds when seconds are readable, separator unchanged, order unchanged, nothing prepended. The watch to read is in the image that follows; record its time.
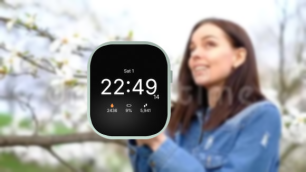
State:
22,49
